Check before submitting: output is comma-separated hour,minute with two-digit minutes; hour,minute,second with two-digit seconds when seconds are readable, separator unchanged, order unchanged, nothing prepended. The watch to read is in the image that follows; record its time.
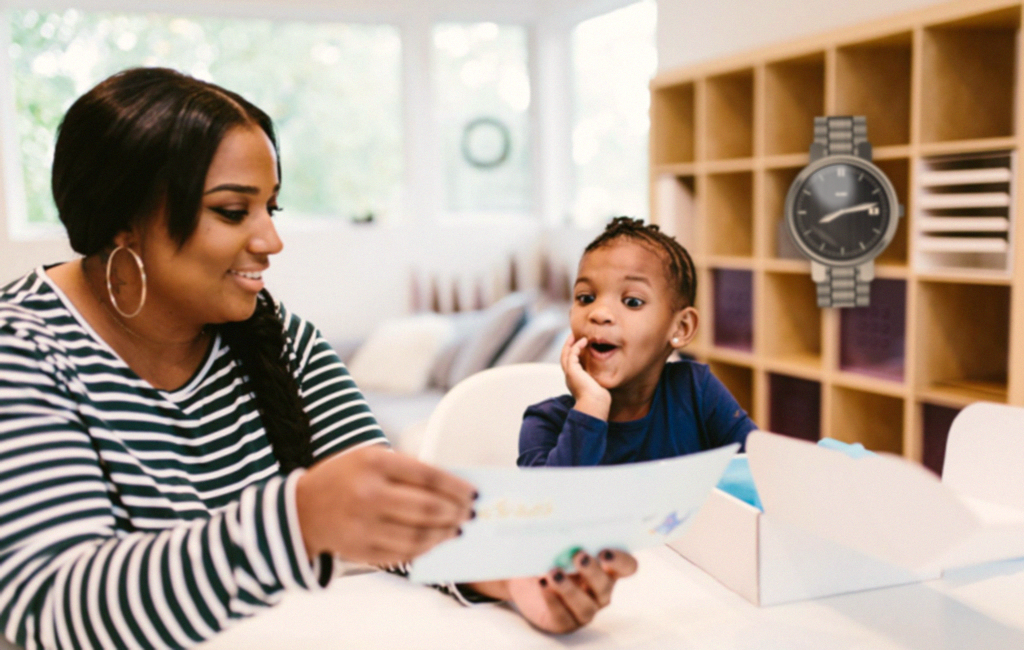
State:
8,13
